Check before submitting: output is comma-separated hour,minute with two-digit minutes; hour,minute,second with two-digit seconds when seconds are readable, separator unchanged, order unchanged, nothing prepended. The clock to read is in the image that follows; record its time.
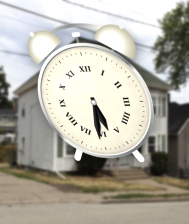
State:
5,31
